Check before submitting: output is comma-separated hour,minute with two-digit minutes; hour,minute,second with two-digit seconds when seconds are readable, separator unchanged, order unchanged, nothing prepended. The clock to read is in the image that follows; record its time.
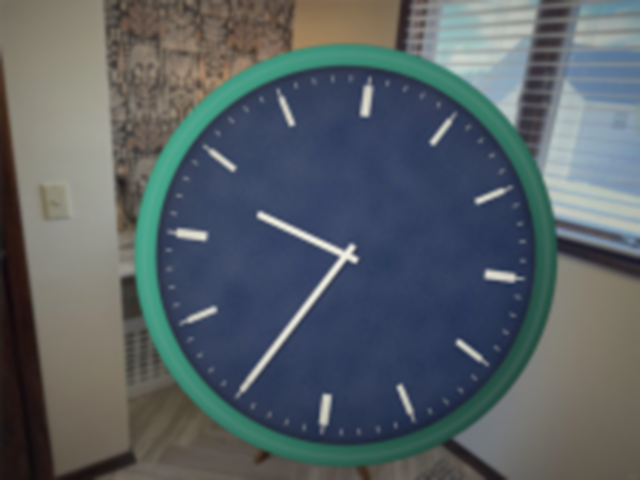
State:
9,35
